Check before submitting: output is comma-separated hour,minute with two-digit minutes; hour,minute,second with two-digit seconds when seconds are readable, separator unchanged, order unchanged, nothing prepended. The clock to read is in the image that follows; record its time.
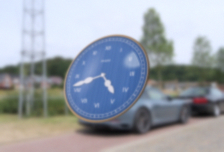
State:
4,42
